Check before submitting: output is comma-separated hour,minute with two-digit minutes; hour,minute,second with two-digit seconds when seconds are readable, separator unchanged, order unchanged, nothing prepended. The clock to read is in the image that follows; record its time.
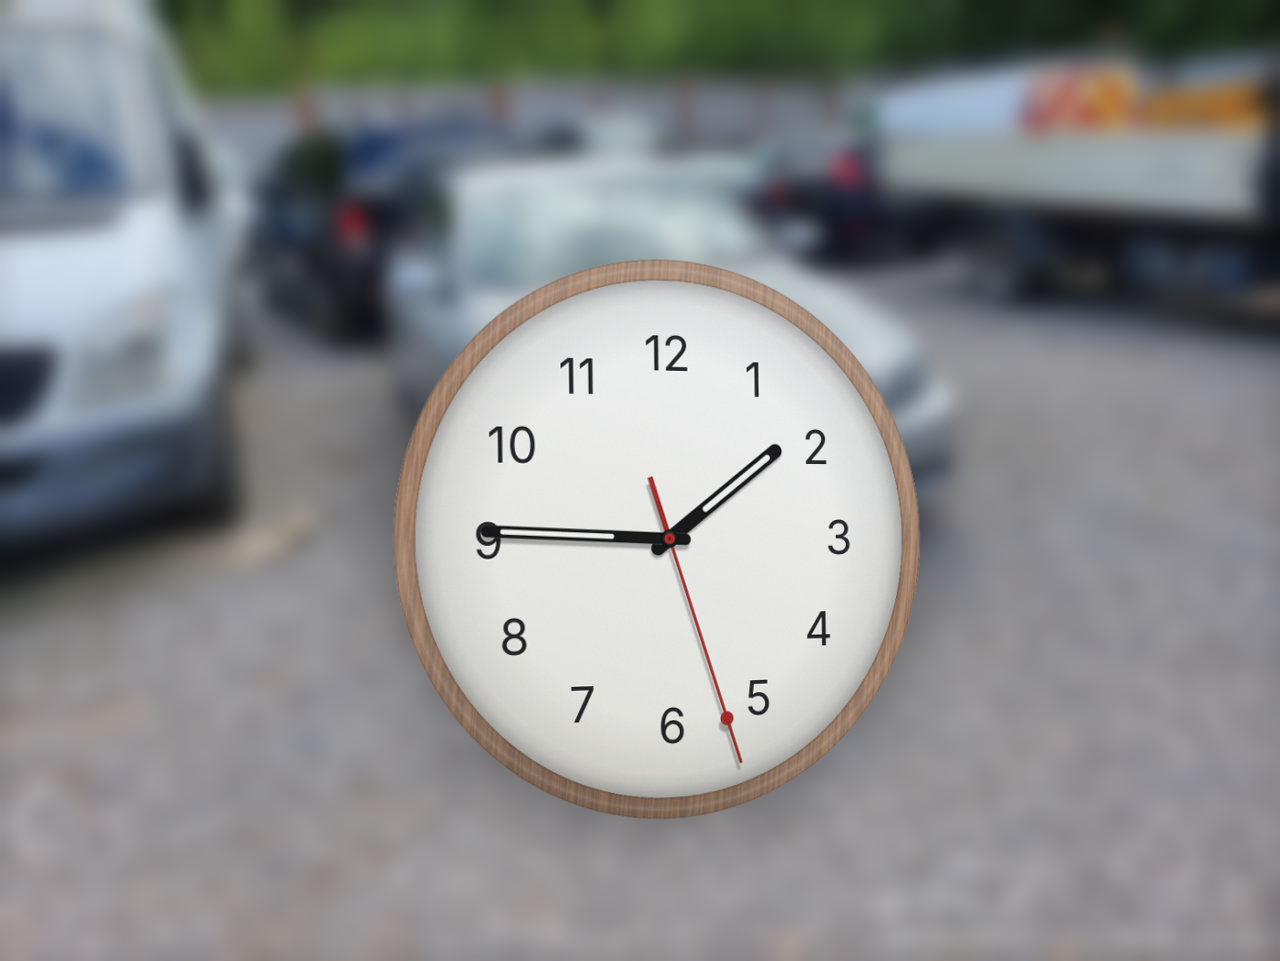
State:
1,45,27
